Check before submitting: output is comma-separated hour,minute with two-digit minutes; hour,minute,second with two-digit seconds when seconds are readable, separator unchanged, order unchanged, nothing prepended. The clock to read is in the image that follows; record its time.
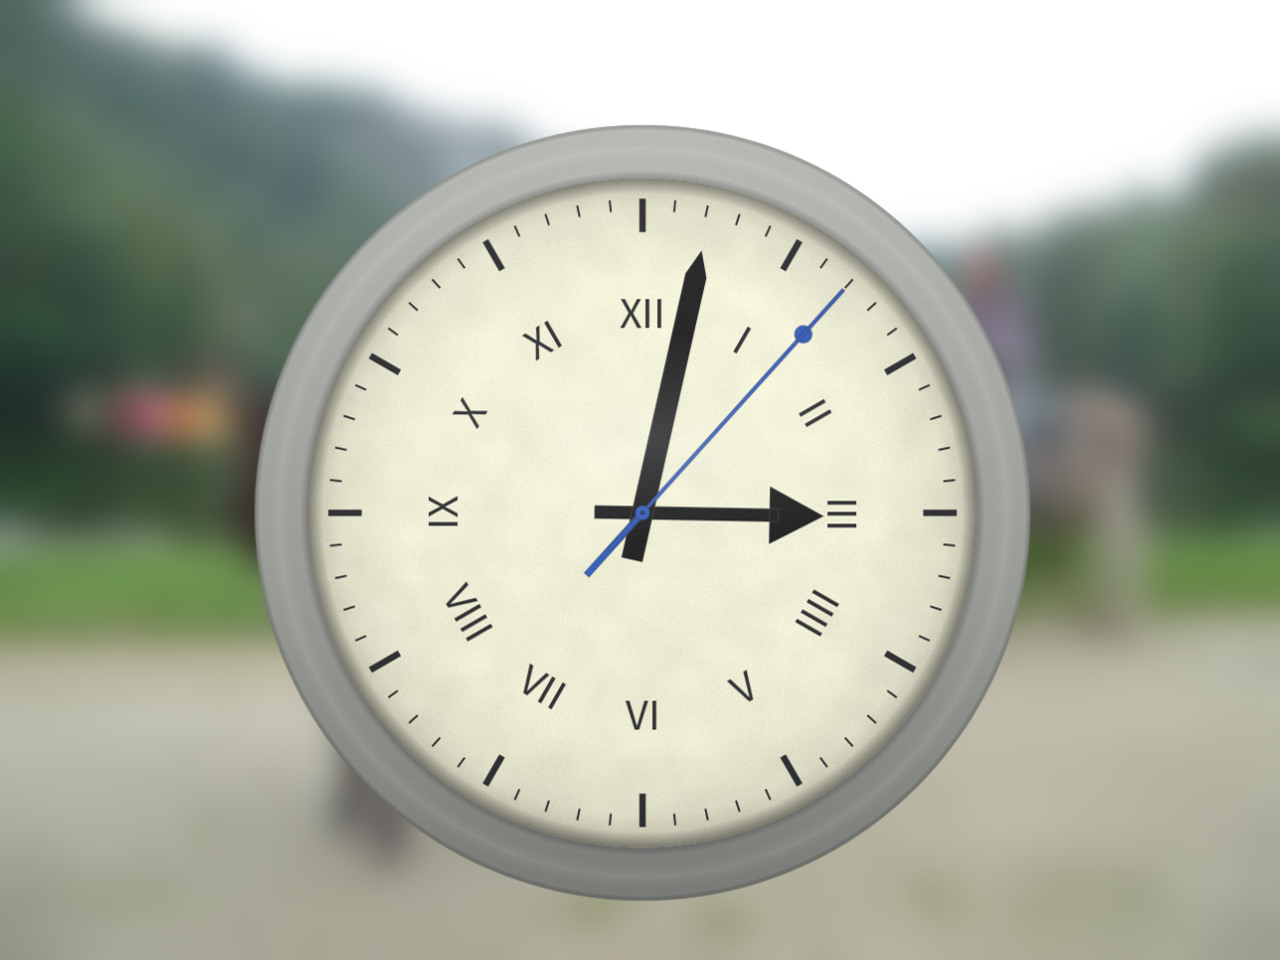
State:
3,02,07
